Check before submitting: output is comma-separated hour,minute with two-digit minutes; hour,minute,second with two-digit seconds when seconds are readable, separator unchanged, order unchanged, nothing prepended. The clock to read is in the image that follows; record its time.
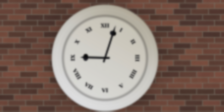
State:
9,03
